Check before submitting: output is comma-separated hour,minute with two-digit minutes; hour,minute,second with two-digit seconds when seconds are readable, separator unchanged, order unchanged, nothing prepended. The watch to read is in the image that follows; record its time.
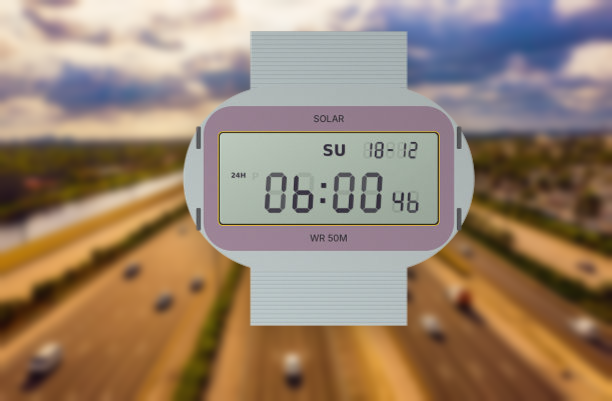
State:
6,00,46
